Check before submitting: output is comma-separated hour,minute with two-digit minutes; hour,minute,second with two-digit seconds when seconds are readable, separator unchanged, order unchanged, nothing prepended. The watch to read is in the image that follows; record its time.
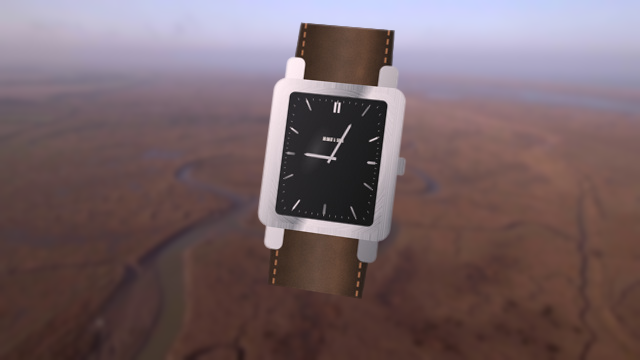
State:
9,04
